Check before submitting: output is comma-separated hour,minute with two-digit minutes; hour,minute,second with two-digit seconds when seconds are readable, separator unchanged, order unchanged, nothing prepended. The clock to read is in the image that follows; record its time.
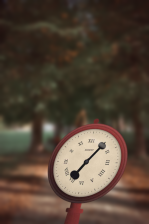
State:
7,06
